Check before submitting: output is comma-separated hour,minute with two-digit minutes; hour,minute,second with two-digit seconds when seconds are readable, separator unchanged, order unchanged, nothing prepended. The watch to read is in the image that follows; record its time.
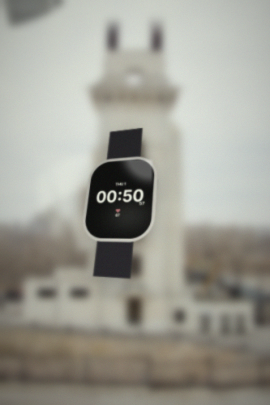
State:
0,50
